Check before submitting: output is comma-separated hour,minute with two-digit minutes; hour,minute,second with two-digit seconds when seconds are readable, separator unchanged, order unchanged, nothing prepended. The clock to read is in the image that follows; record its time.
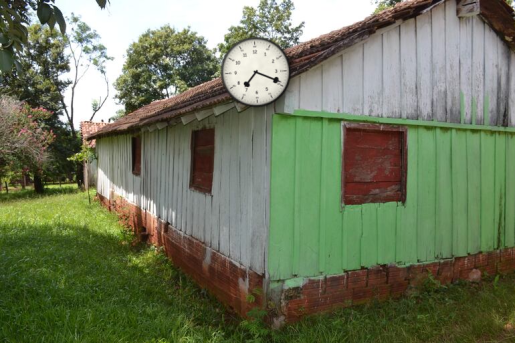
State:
7,19
